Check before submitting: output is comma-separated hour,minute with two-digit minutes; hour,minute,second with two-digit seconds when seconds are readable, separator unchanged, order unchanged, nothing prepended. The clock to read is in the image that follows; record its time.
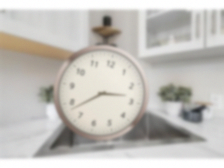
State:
2,38
